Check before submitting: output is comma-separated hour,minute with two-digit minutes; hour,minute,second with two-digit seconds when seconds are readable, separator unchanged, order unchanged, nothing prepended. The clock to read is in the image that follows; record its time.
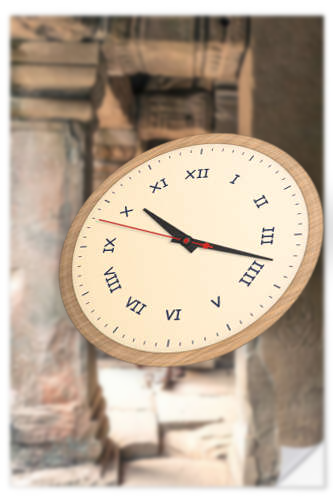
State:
10,17,48
